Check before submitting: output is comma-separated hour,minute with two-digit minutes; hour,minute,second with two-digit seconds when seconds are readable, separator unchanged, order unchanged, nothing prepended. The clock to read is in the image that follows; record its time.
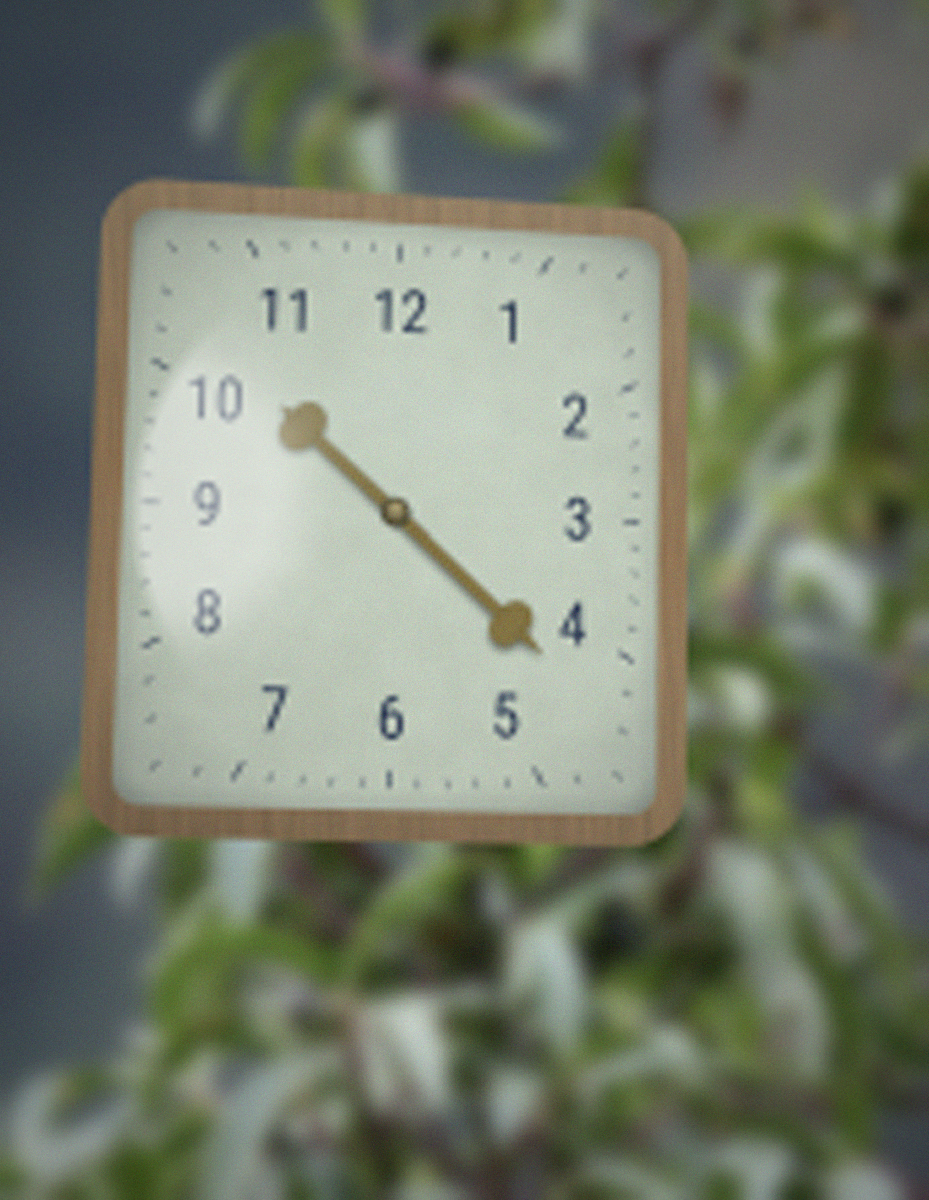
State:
10,22
